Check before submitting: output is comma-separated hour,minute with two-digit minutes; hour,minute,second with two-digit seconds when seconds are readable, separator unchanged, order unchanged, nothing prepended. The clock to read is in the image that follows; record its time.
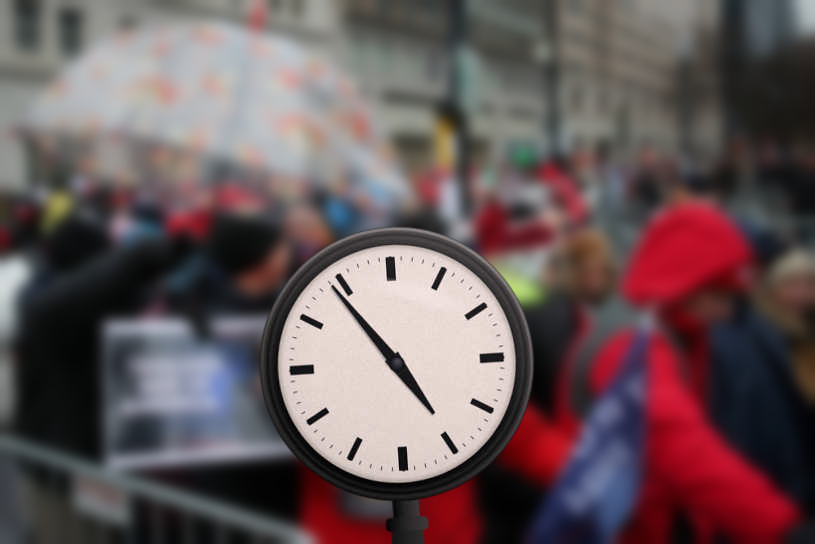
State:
4,54
